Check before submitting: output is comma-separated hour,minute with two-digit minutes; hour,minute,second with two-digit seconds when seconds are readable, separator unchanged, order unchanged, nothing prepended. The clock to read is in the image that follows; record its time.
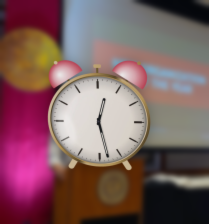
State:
12,28
